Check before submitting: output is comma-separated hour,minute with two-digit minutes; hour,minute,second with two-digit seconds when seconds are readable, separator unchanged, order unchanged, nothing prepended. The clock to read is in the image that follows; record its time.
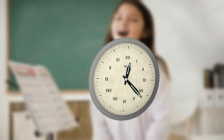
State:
12,22
